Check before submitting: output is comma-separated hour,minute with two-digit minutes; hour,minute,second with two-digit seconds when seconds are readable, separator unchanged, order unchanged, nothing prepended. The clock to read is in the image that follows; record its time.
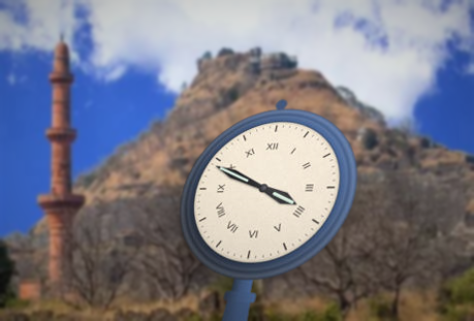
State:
3,49
